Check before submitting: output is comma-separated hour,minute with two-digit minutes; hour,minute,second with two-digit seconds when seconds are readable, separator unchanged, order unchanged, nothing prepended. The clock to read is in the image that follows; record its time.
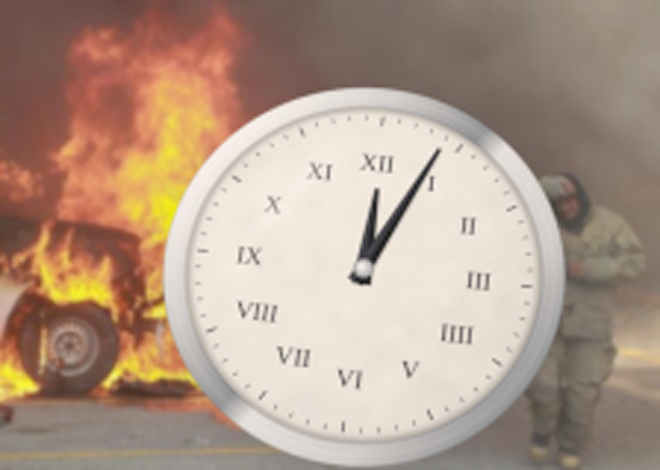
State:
12,04
